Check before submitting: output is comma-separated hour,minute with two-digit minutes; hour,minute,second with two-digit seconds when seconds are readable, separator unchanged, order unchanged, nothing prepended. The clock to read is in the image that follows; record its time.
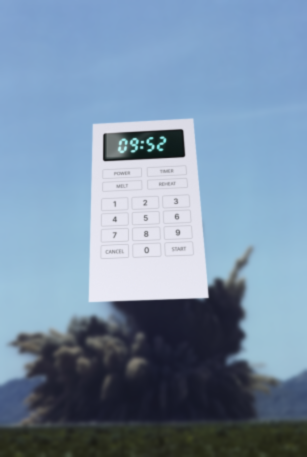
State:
9,52
